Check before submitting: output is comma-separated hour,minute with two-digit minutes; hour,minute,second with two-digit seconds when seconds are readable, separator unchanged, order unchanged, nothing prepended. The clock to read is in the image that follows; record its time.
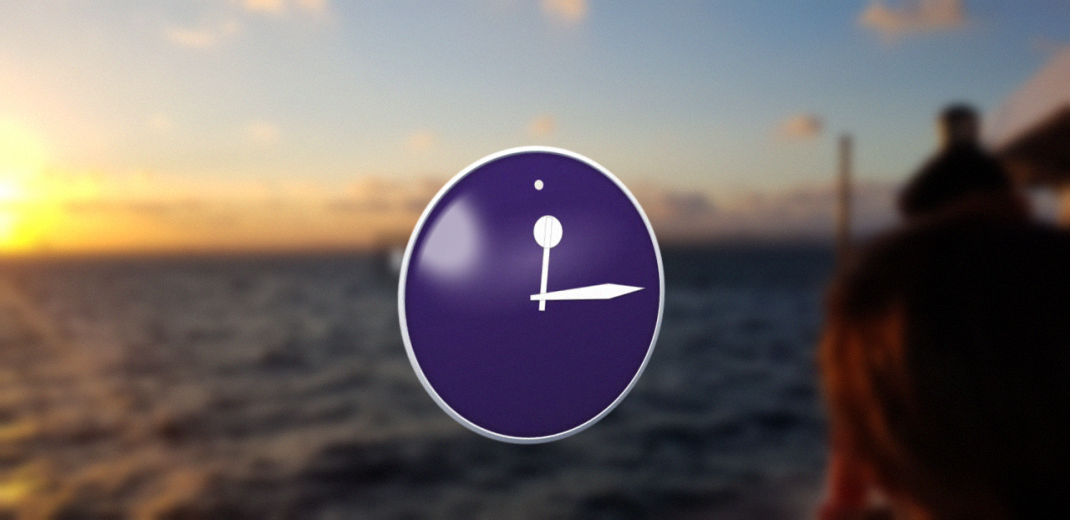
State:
12,15
